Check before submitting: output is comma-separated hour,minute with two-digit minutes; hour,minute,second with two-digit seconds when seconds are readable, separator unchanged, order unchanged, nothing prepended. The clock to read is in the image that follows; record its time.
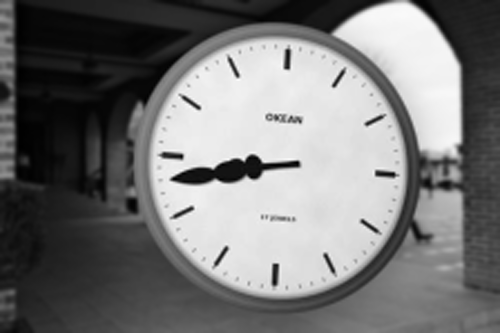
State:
8,43
